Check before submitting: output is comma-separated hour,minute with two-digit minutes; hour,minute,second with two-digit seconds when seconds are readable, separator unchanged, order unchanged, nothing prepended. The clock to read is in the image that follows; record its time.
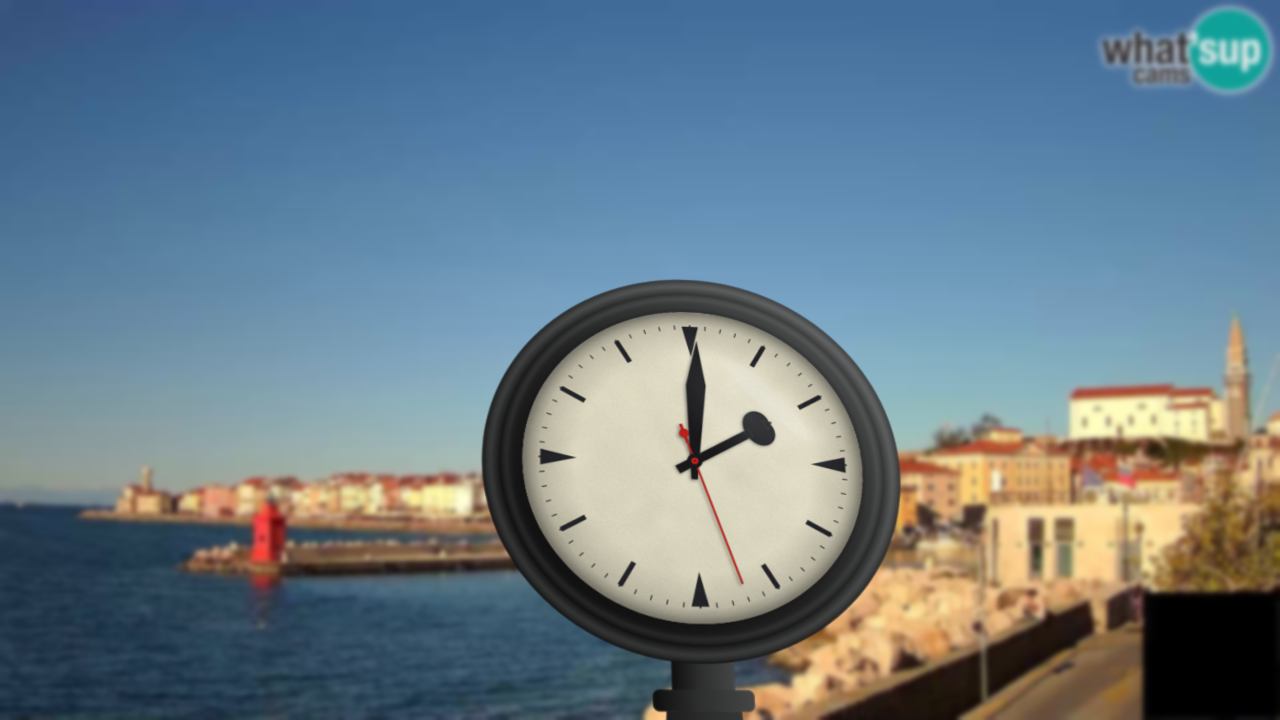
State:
2,00,27
